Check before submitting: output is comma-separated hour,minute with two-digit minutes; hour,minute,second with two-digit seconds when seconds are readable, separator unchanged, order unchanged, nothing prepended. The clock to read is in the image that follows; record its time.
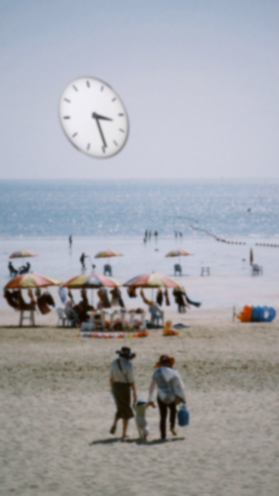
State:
3,29
